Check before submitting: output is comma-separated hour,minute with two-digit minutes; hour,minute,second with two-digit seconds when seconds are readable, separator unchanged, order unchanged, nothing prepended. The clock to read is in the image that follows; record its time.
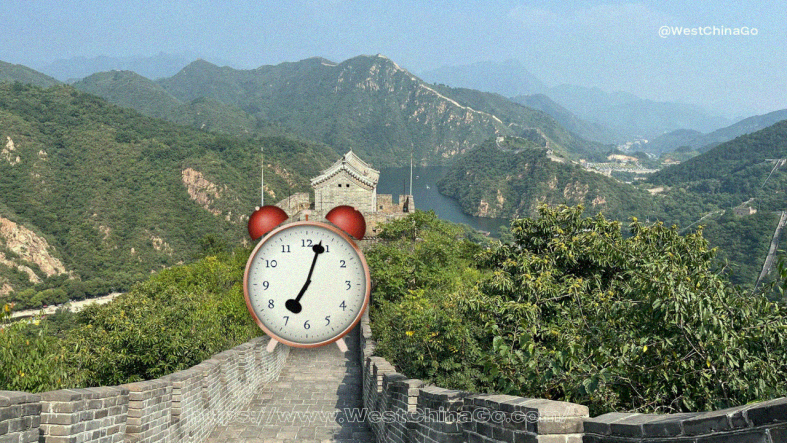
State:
7,03
